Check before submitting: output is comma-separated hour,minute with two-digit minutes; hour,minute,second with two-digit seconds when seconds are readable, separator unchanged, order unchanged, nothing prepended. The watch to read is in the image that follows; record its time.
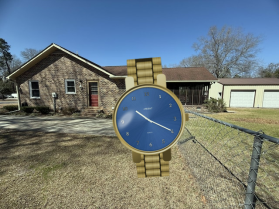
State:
10,20
